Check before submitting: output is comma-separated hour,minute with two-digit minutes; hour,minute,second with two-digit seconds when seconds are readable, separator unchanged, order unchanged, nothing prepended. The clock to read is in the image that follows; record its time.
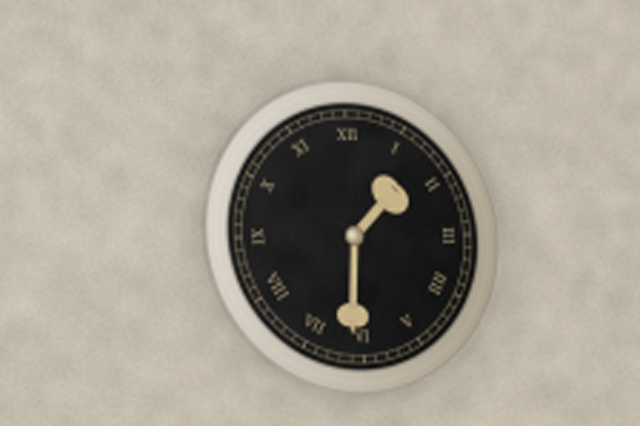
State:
1,31
